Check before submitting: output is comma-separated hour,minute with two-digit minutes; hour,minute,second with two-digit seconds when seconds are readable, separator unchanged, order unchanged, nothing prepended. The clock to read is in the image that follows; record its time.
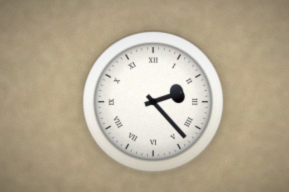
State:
2,23
